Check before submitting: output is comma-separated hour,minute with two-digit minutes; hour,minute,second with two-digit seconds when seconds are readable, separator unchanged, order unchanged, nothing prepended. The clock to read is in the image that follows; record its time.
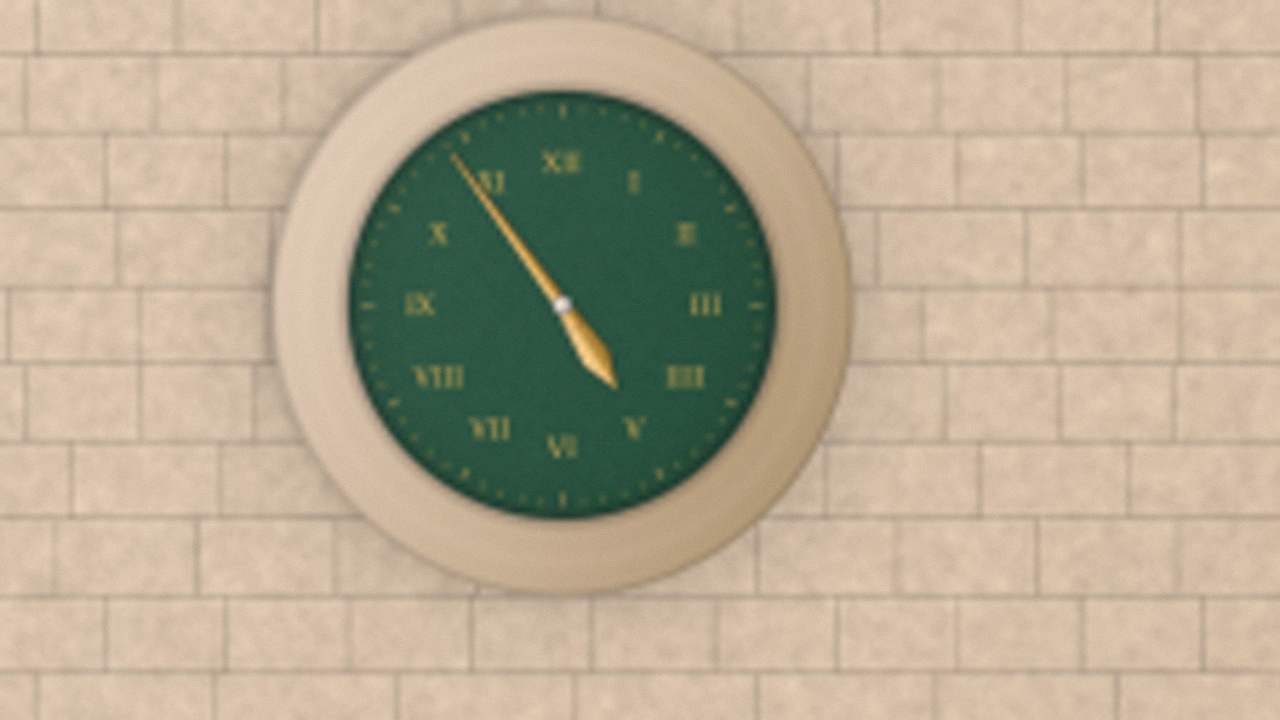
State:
4,54
